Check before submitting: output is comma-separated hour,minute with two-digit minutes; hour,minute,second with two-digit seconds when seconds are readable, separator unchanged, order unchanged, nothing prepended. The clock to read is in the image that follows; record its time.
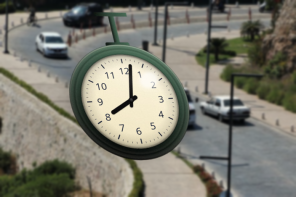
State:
8,02
